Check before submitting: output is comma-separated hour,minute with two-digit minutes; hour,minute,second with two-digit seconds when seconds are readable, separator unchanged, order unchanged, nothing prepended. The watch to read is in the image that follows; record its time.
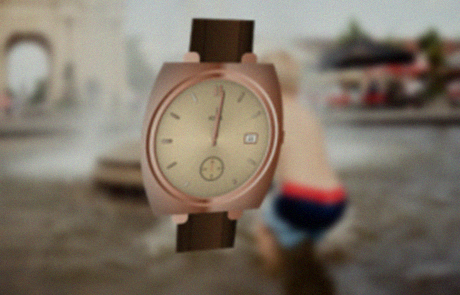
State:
12,01
